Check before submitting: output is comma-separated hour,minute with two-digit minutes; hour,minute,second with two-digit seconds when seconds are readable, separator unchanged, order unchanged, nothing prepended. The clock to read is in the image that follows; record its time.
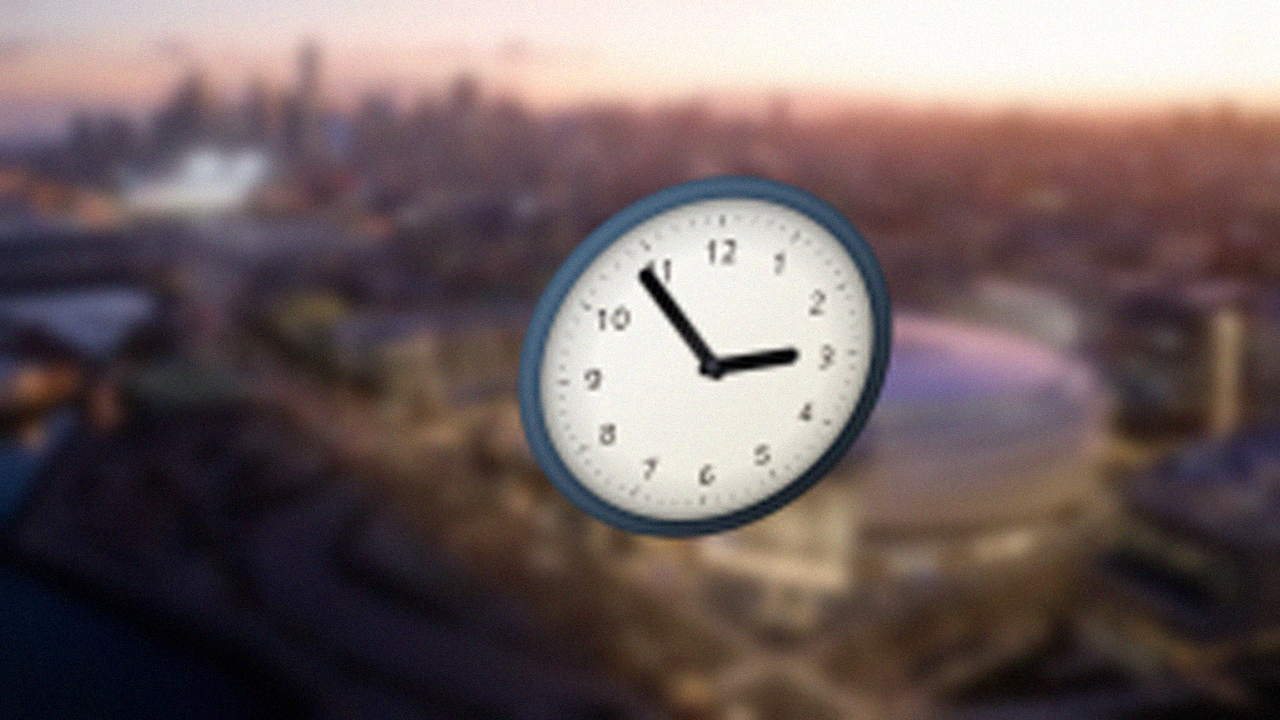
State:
2,54
